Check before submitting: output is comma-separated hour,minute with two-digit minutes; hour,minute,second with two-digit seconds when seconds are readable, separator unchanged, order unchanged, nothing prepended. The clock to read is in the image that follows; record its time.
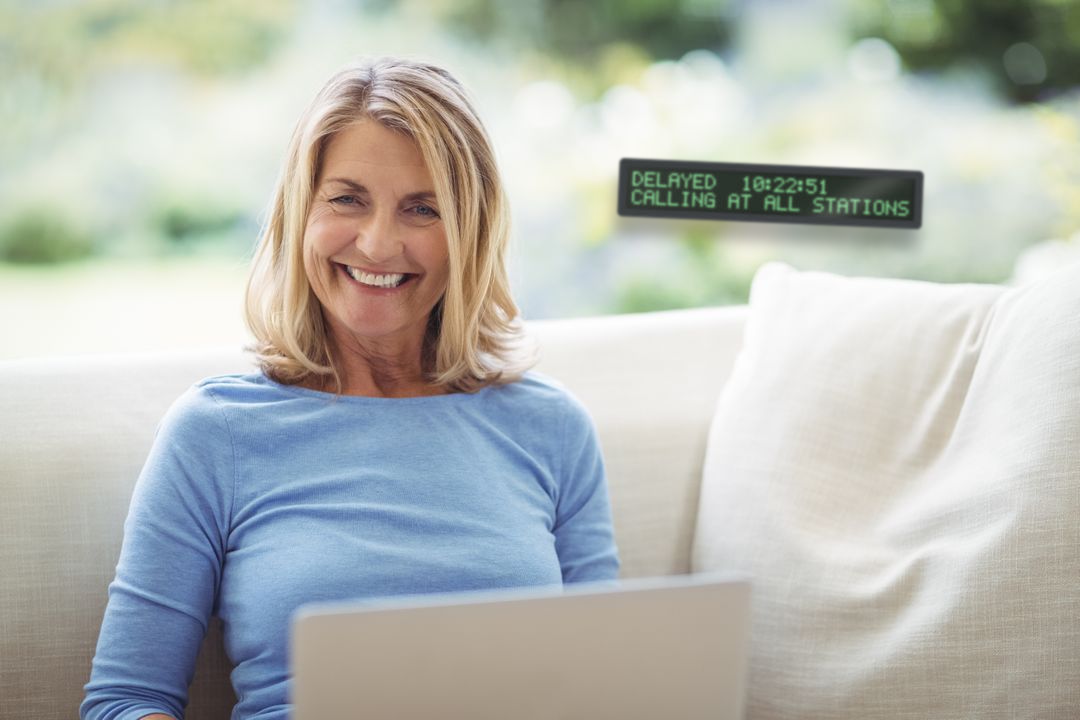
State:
10,22,51
